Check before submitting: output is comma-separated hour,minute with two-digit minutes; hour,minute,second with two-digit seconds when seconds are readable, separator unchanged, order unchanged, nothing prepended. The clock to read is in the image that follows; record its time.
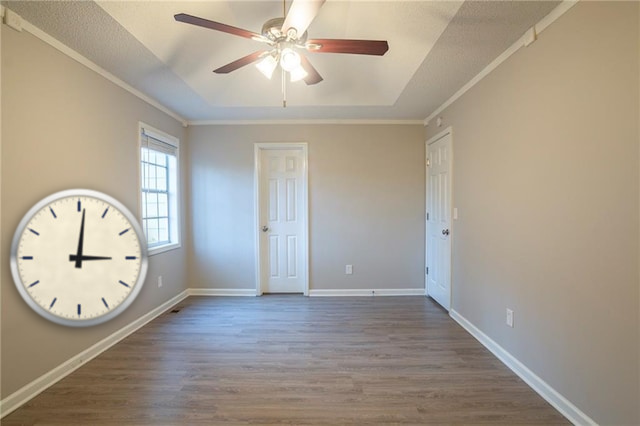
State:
3,01
